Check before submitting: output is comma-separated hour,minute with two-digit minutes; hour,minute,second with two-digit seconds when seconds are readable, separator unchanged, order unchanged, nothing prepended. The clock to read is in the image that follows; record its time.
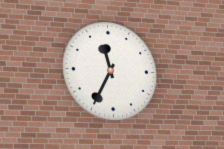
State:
11,35
